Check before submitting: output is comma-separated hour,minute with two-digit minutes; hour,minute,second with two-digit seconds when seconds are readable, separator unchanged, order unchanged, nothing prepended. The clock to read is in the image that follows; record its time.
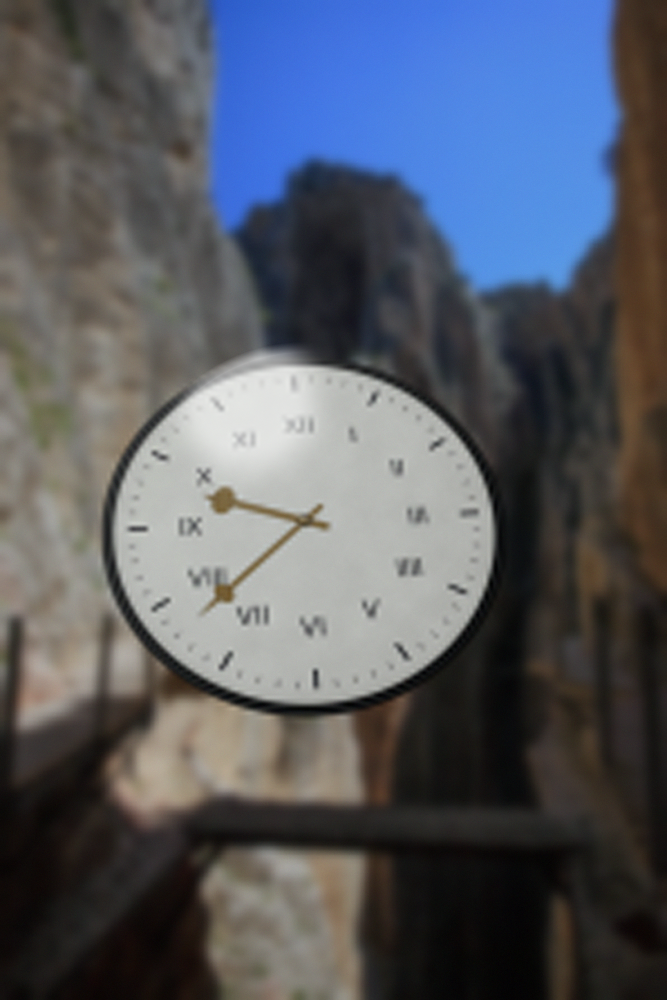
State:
9,38
